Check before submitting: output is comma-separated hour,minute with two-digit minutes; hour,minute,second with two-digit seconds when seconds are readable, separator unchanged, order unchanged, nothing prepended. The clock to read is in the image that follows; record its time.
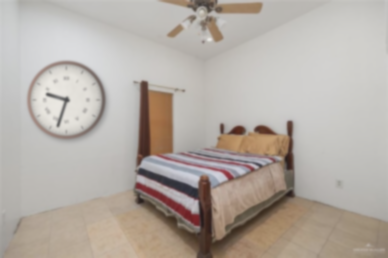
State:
9,33
